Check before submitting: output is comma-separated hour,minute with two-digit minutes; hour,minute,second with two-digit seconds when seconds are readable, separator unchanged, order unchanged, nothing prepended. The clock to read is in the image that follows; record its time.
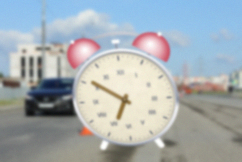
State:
6,51
